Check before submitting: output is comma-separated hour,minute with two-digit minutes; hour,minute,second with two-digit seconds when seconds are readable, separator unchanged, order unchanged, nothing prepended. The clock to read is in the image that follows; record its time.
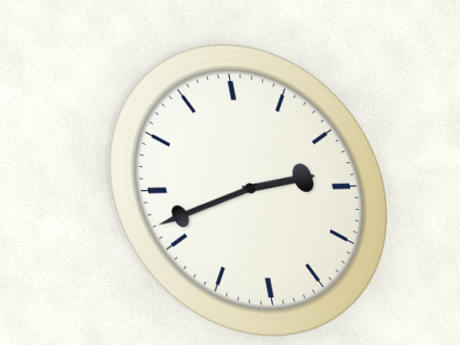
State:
2,42
